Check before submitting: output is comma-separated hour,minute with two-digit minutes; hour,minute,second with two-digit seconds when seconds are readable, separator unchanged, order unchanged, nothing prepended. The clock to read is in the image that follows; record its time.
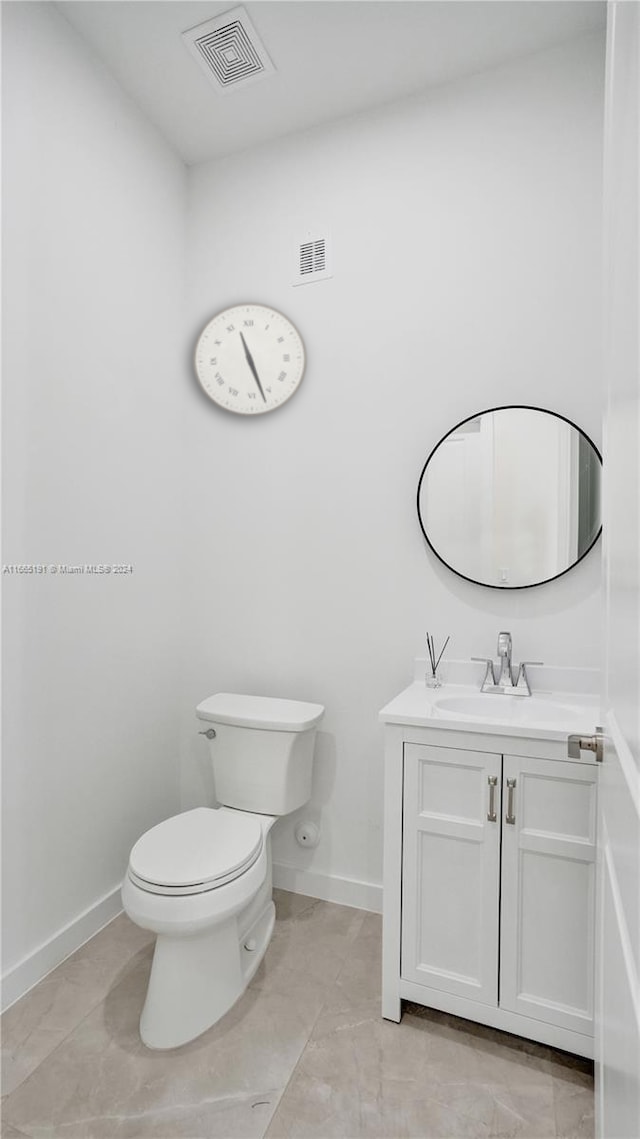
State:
11,27
